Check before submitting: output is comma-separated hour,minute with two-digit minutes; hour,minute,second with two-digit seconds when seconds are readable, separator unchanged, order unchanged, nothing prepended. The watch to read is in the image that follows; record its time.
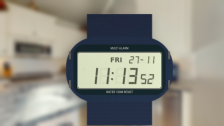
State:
11,13,52
